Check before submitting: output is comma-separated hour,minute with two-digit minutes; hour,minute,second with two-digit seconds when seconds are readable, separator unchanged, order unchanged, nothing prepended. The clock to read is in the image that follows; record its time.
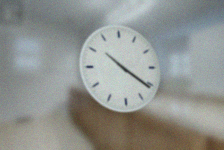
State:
10,21
